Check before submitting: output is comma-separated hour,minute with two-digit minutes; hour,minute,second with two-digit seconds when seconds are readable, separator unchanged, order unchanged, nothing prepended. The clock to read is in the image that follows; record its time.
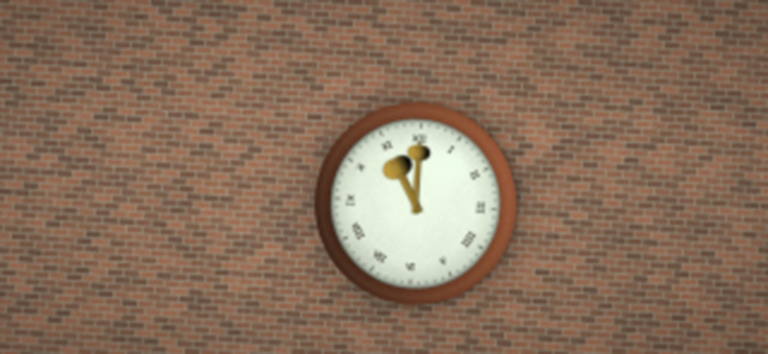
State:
11,00
